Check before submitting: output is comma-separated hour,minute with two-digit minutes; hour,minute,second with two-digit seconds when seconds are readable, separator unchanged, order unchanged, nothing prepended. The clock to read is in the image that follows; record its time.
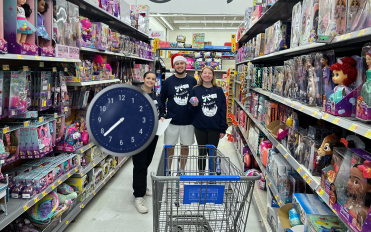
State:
7,38
